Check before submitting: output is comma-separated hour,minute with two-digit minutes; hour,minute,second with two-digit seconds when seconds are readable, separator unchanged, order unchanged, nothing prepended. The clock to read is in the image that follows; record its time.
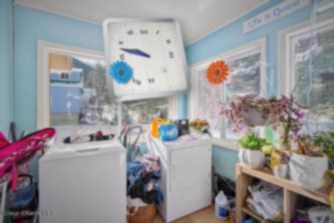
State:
9,48
